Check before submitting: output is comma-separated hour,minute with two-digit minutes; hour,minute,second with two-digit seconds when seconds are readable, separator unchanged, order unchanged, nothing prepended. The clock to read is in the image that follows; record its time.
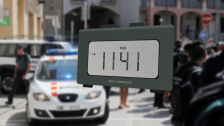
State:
11,41
